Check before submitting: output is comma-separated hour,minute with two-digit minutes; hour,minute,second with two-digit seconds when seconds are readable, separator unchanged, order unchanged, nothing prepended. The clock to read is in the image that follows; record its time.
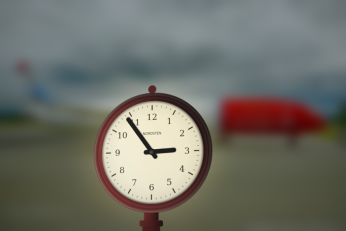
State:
2,54
